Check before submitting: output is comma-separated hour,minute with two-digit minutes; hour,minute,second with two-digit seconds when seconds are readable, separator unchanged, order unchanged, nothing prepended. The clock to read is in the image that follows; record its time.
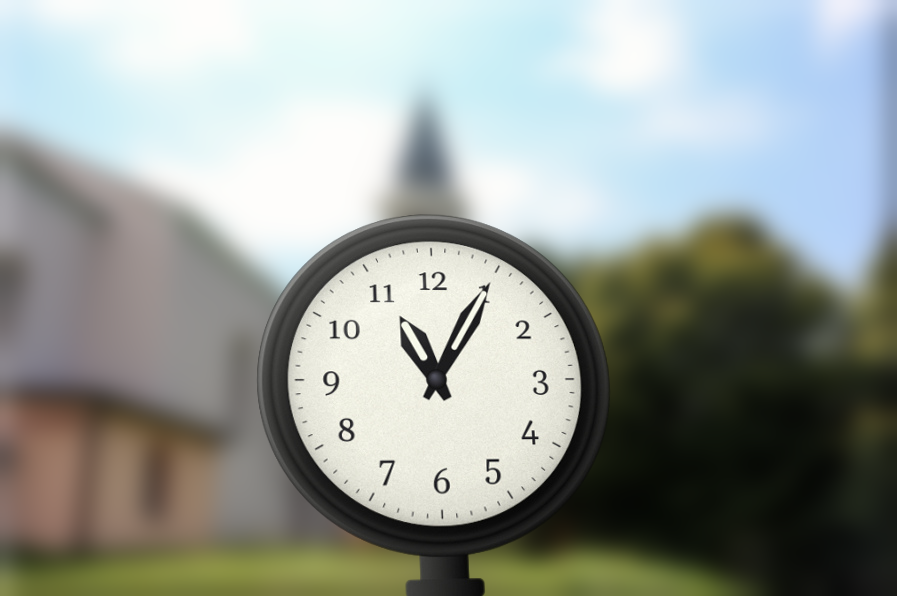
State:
11,05
